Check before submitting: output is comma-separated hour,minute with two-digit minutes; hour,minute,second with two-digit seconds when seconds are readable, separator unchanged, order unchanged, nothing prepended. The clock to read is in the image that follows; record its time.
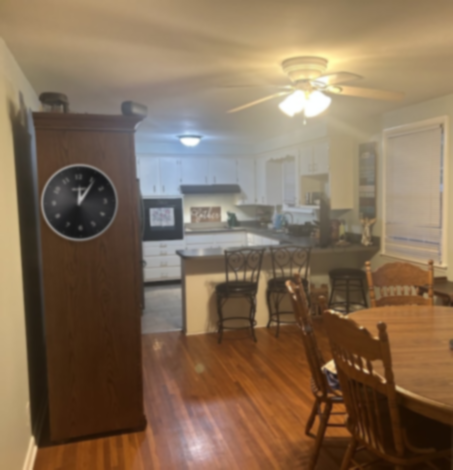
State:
12,06
